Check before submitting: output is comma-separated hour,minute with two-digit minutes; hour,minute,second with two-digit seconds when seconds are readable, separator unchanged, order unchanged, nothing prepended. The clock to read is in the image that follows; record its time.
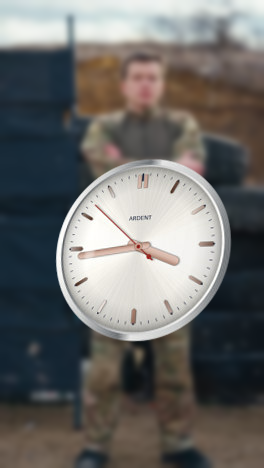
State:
3,43,52
